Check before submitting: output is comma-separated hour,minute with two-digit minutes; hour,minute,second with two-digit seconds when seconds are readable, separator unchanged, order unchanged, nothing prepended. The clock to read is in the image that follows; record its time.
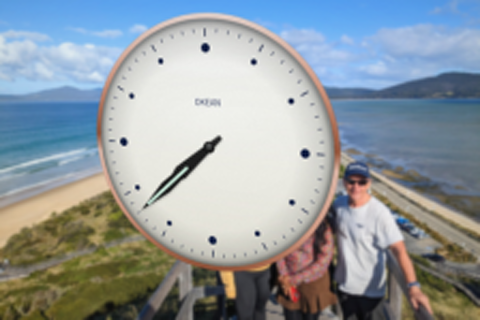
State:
7,38
